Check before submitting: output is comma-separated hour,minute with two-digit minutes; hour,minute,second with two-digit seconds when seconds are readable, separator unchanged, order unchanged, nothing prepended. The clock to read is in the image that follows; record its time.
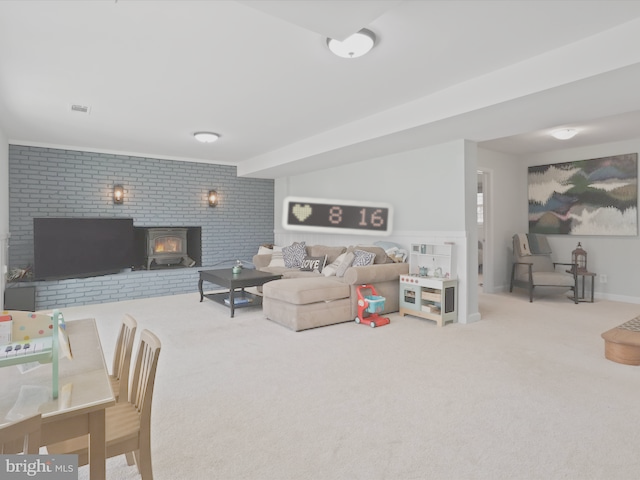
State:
8,16
